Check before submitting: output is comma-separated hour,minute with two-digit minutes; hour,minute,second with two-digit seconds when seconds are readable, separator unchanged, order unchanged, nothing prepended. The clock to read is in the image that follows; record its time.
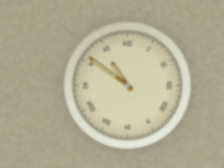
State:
10,51
